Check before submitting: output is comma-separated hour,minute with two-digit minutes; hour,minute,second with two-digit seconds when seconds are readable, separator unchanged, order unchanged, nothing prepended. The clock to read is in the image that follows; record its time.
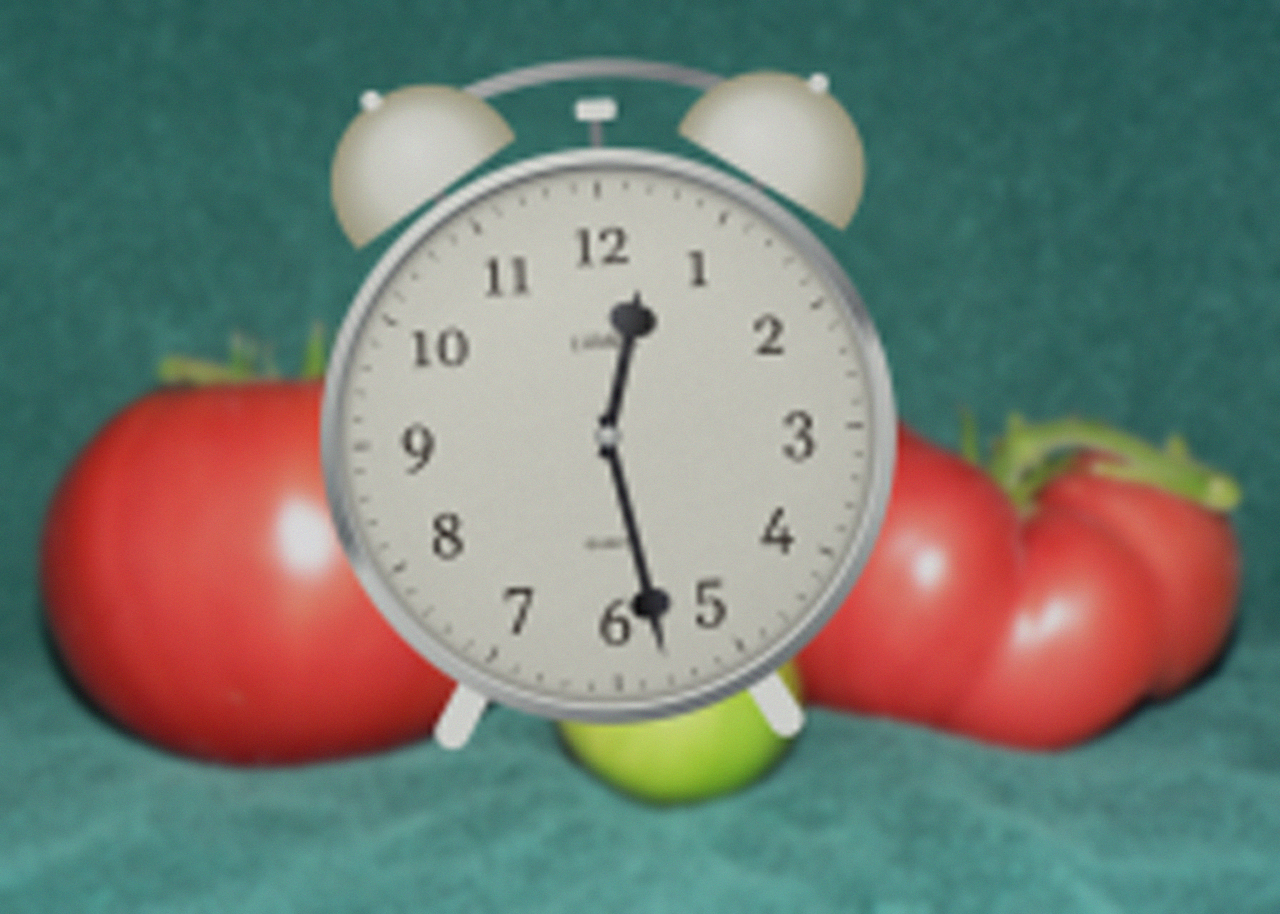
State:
12,28
